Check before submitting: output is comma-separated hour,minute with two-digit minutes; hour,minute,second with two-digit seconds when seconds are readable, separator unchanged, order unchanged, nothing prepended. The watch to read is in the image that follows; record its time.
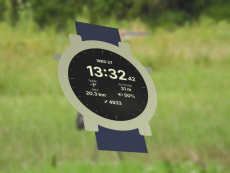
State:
13,32
